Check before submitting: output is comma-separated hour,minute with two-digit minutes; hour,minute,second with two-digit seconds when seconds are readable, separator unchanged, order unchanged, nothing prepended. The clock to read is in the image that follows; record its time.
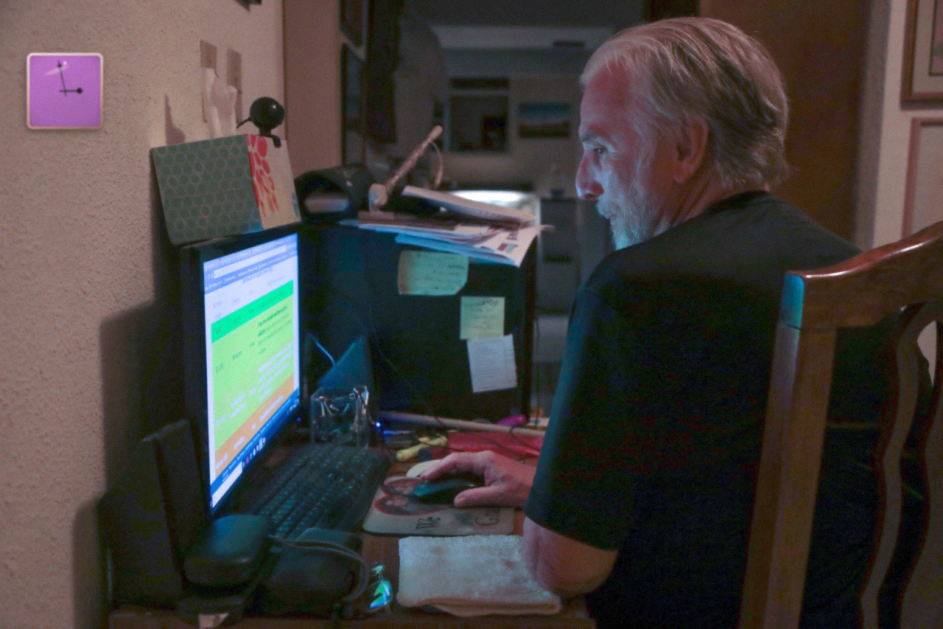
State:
2,58
